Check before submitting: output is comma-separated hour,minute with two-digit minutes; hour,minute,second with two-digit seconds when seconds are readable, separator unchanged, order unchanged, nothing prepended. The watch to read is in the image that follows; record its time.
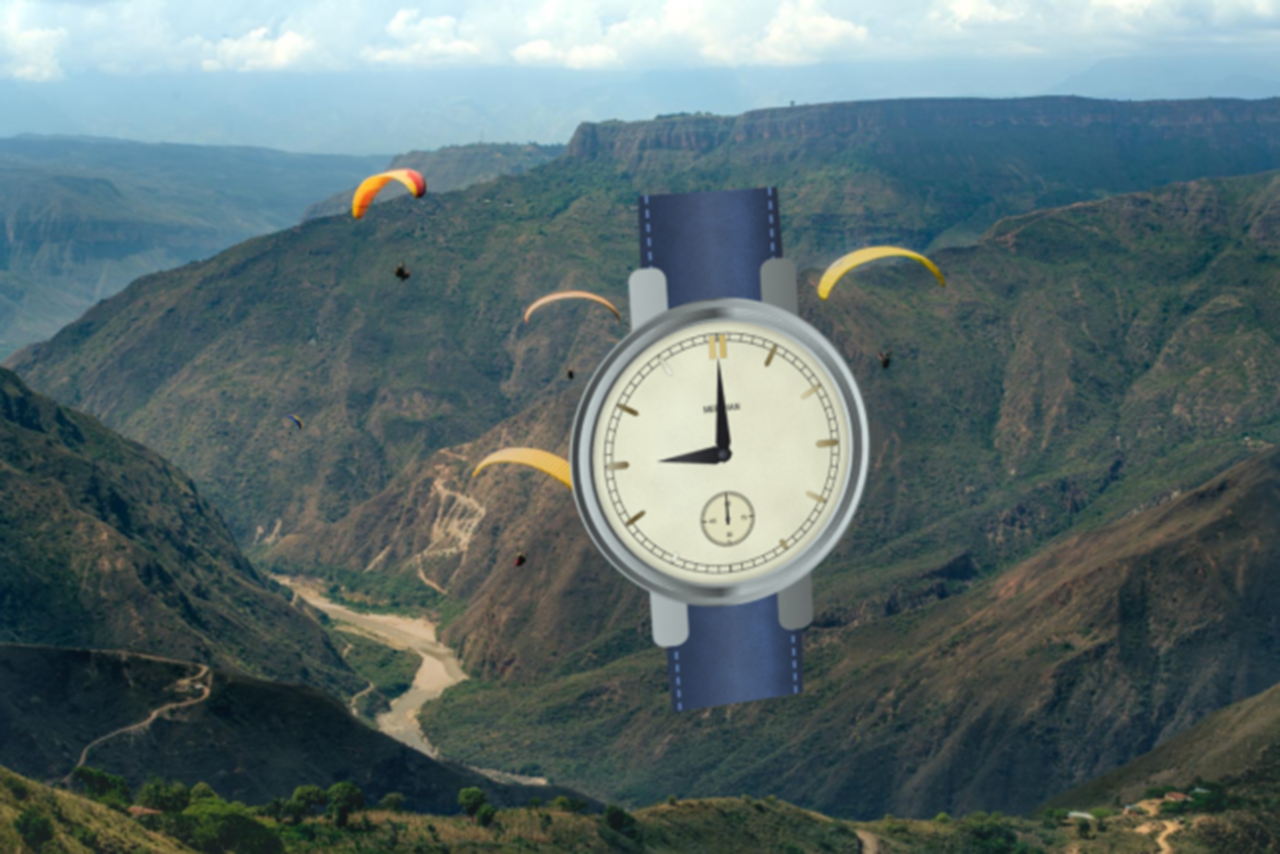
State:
9,00
